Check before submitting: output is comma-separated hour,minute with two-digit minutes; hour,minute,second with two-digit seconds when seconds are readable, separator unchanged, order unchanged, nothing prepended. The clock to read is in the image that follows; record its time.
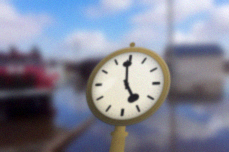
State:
4,59
